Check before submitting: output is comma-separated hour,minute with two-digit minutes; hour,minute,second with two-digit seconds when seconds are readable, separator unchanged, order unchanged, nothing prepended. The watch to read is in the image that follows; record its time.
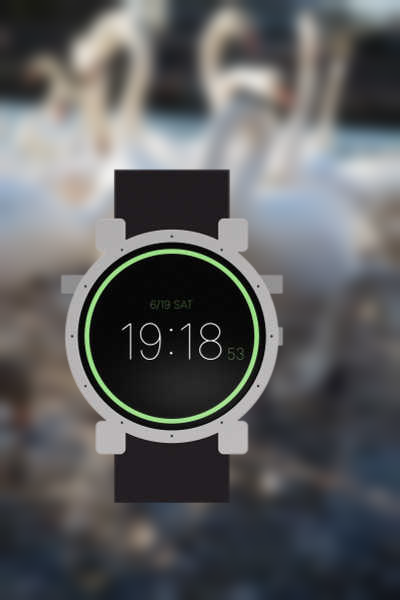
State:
19,18,53
